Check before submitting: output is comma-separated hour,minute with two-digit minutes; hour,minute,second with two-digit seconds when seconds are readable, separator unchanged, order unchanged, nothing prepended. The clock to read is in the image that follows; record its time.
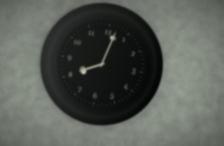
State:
8,02
